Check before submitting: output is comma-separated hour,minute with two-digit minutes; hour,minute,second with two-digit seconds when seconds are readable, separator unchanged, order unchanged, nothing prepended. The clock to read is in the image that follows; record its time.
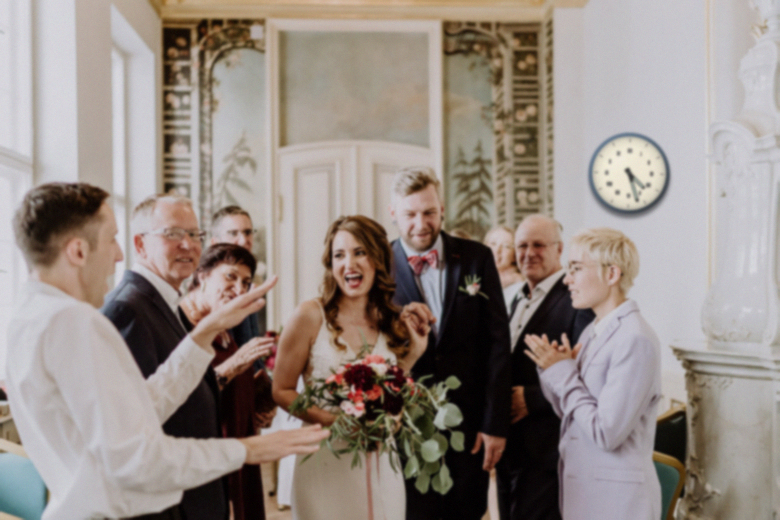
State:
4,27
